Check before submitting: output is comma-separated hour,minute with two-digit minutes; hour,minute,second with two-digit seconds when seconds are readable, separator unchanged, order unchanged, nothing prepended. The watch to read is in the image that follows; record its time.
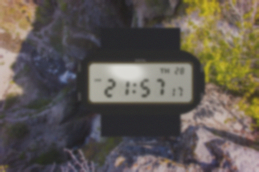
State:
21,57
